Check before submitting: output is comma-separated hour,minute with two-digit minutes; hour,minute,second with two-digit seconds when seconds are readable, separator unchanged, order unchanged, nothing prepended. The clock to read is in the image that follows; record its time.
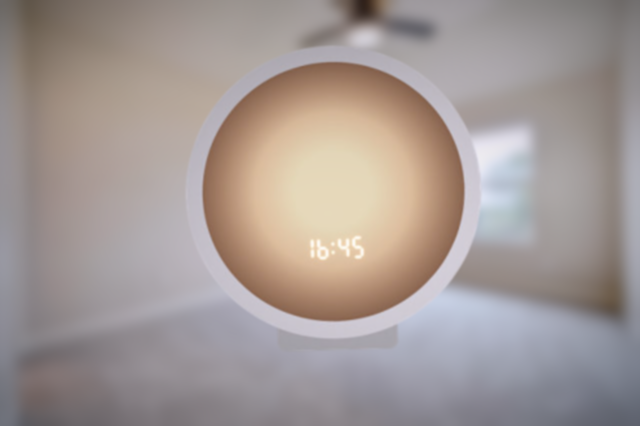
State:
16,45
